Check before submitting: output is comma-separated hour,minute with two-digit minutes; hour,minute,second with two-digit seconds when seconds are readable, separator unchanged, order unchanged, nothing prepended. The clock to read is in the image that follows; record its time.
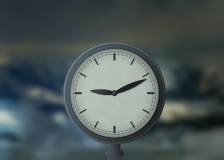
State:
9,11
